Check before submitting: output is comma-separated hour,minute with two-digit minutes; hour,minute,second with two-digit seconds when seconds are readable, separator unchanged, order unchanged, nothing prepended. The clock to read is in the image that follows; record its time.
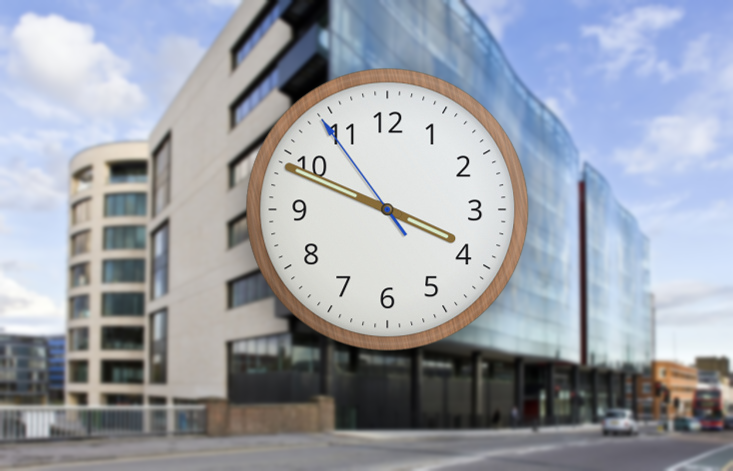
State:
3,48,54
